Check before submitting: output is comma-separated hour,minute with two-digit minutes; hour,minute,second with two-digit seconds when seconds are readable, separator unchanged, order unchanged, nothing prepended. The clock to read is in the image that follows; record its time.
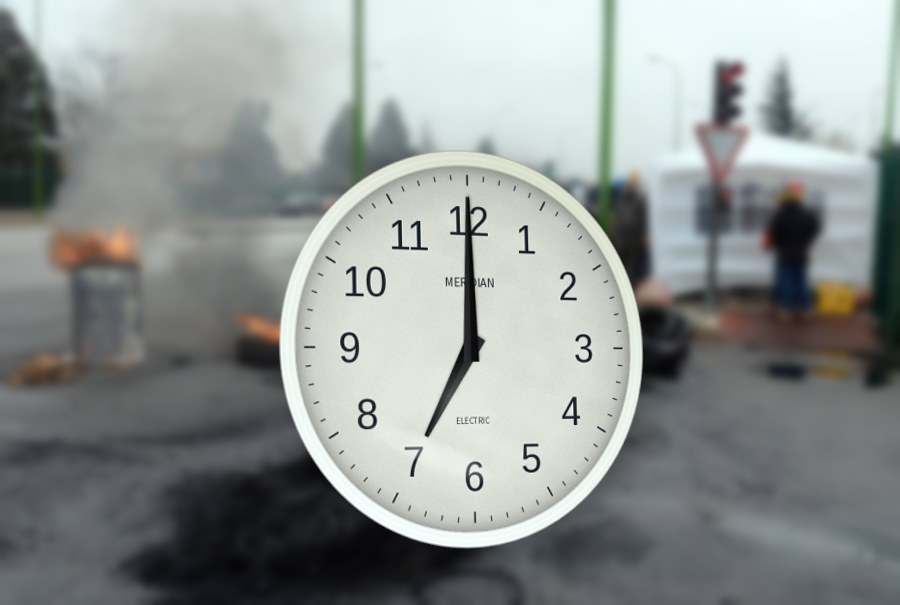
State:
7,00
